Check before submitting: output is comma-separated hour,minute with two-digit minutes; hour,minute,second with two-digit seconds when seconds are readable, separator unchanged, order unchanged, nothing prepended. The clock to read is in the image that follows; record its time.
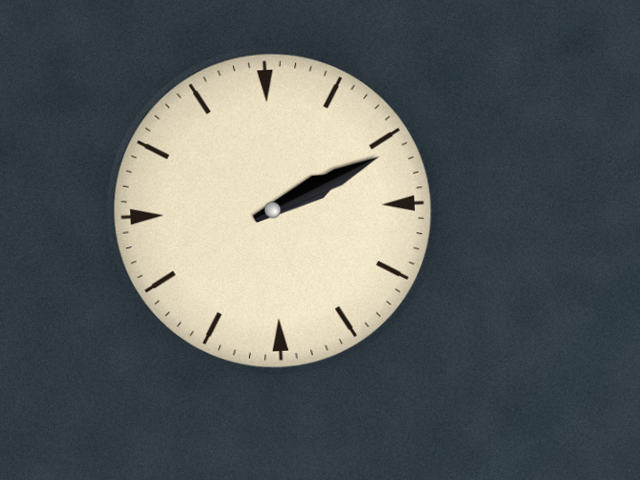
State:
2,11
